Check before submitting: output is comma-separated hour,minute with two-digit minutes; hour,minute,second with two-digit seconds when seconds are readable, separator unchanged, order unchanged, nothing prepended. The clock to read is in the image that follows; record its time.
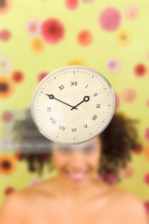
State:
1,50
